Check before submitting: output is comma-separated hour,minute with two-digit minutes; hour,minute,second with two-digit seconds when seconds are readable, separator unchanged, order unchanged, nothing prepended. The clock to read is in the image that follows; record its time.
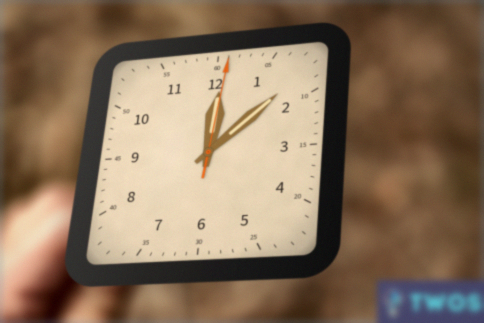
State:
12,08,01
